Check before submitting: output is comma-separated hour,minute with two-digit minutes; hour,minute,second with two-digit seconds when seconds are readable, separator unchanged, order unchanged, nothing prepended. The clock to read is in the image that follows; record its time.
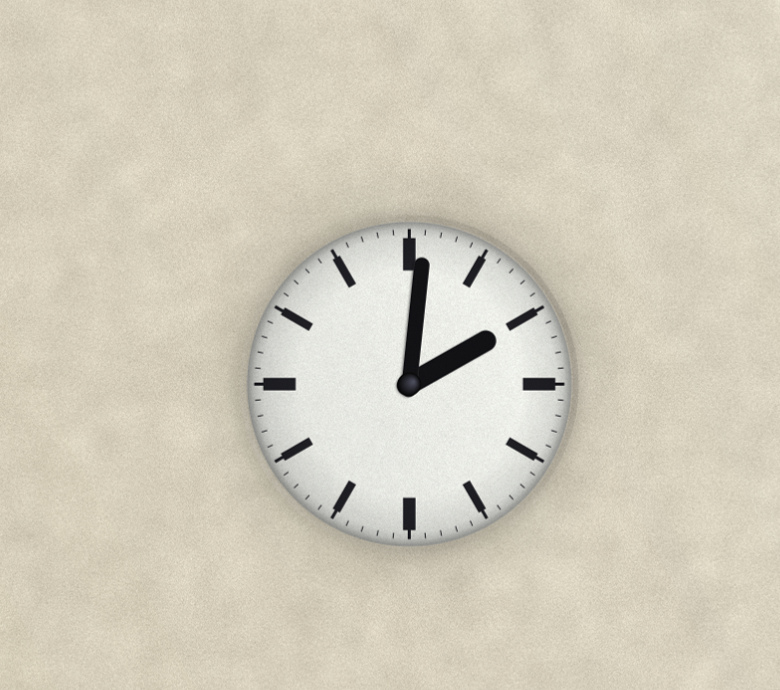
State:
2,01
